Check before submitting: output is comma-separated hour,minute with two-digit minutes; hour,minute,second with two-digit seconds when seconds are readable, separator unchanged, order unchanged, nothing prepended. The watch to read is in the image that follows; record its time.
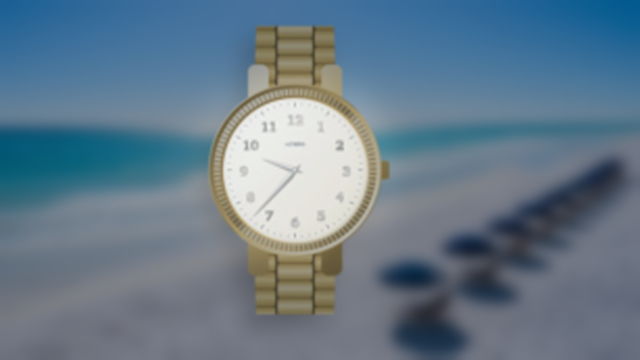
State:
9,37
